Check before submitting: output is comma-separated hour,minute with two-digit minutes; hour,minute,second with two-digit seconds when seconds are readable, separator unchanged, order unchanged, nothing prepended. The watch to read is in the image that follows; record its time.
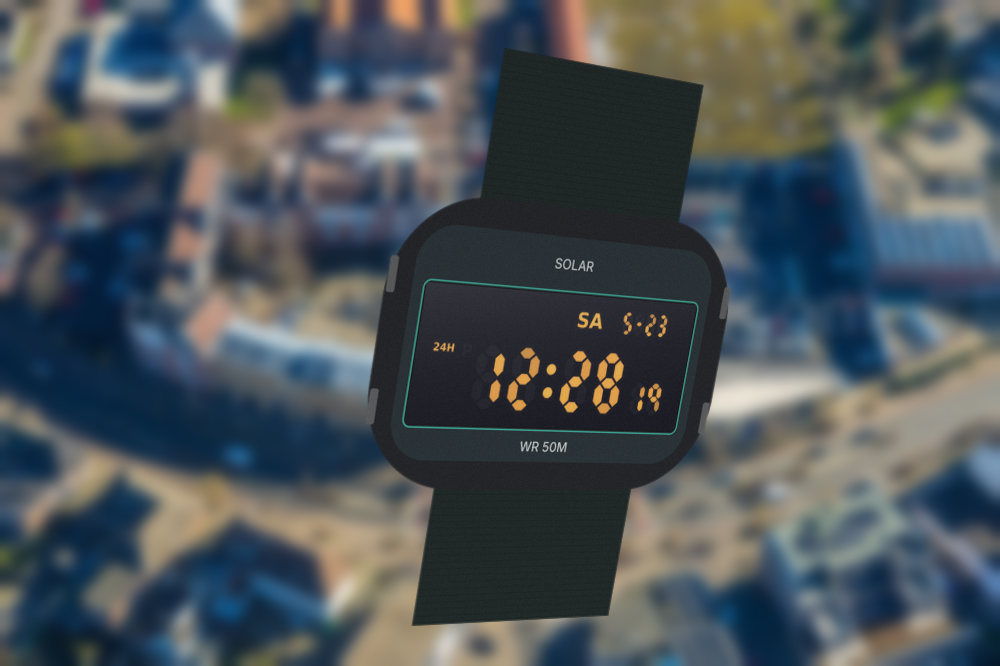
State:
12,28,19
